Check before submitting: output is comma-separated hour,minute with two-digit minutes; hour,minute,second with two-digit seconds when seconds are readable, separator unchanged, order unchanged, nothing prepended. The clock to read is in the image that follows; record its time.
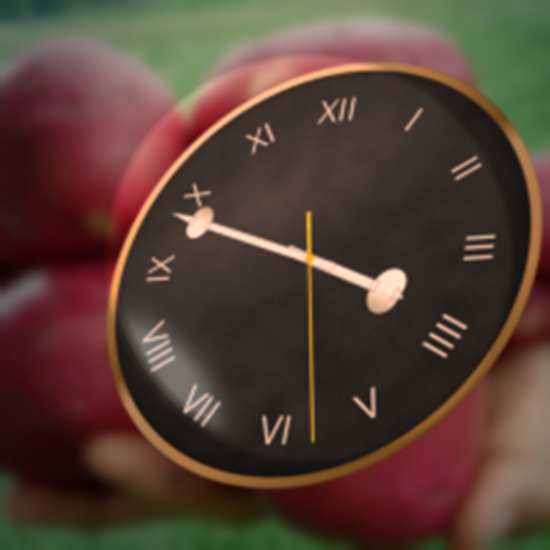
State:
3,48,28
